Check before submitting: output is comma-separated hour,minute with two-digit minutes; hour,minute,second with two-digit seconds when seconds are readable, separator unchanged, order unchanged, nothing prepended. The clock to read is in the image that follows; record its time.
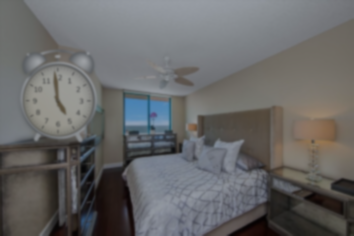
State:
4,59
